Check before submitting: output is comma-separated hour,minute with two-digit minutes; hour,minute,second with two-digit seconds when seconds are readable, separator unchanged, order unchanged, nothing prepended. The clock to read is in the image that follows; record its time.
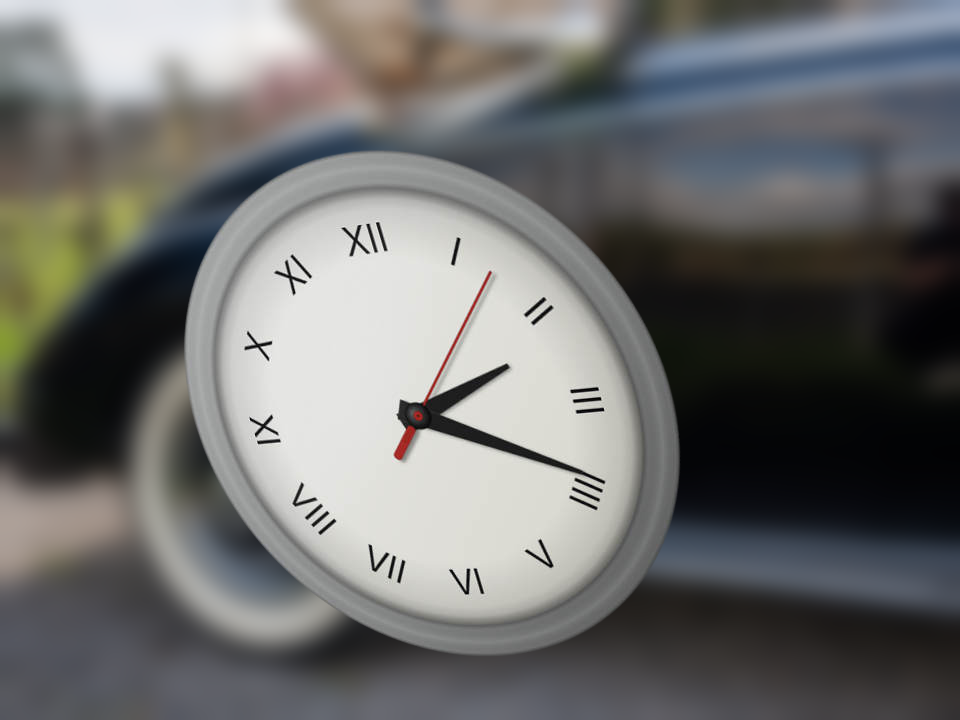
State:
2,19,07
